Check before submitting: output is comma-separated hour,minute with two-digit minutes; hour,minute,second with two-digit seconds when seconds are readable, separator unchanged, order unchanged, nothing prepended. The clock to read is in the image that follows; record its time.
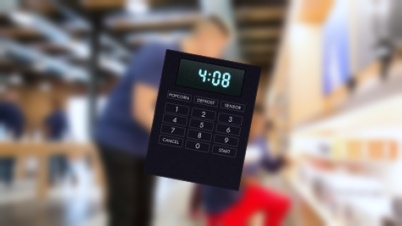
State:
4,08
